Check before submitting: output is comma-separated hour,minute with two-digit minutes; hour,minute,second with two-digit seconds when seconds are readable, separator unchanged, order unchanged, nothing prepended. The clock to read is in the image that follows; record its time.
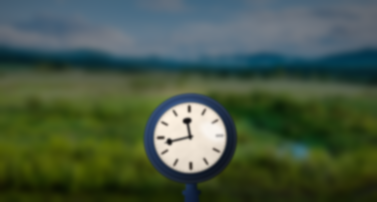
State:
11,43
